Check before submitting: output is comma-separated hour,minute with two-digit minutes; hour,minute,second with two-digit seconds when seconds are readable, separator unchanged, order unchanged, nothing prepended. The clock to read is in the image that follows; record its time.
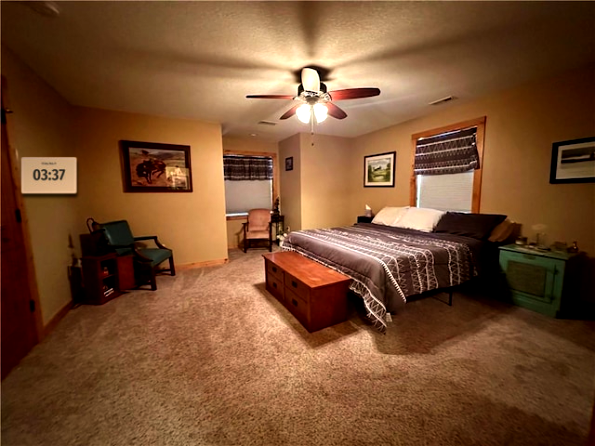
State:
3,37
